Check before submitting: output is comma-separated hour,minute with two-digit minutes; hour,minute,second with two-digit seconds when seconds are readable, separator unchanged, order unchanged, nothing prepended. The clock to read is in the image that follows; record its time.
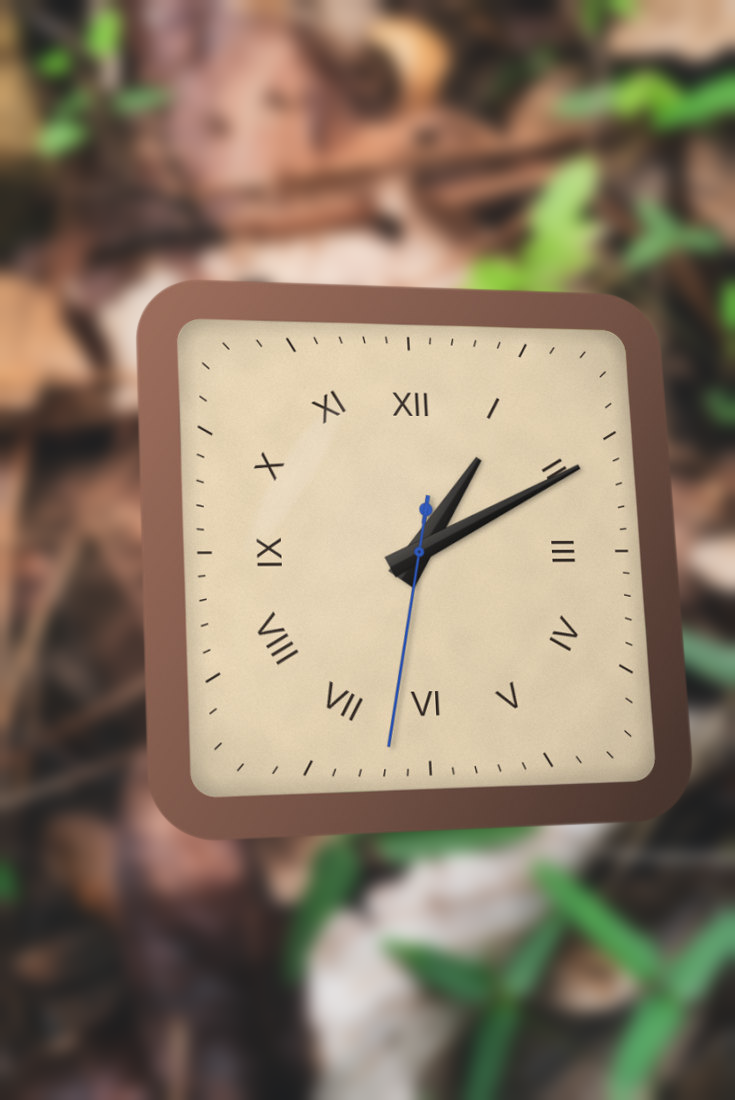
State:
1,10,32
